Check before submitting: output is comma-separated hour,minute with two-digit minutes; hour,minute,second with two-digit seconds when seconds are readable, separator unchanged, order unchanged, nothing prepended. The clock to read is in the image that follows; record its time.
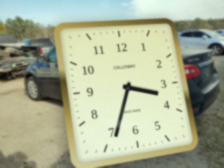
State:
3,34
